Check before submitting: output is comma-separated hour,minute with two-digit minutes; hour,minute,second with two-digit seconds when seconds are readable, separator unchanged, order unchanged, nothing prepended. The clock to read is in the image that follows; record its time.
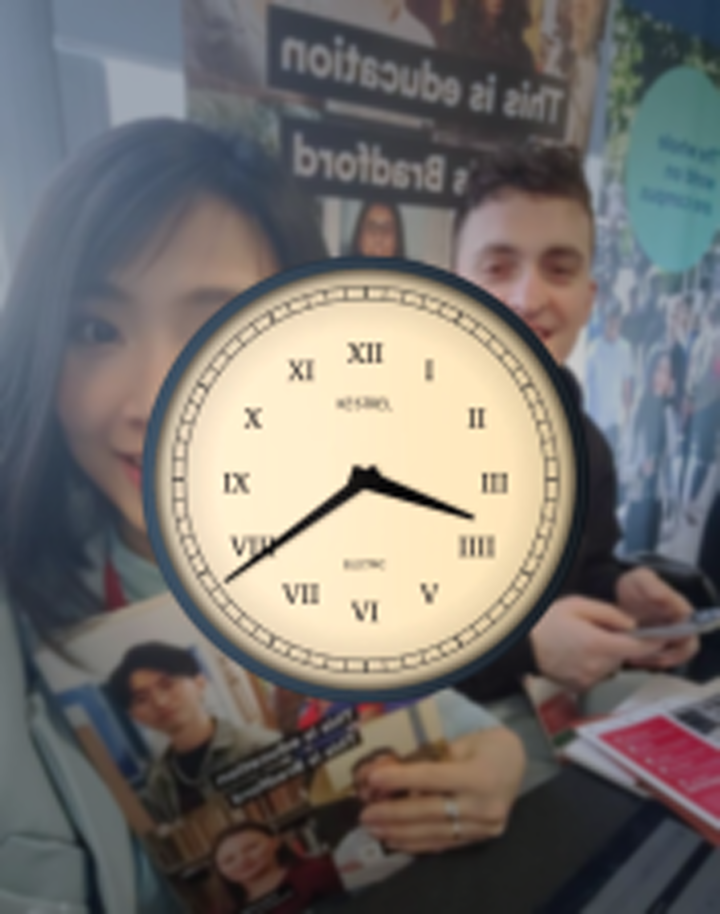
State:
3,39
